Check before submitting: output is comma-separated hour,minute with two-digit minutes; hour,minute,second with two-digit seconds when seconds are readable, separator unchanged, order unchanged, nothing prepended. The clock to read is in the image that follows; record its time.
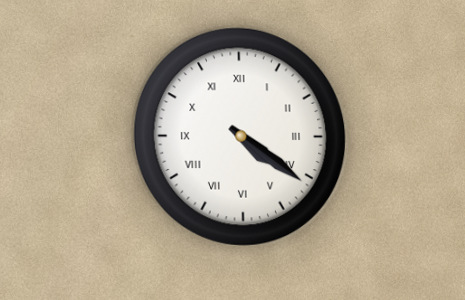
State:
4,21
